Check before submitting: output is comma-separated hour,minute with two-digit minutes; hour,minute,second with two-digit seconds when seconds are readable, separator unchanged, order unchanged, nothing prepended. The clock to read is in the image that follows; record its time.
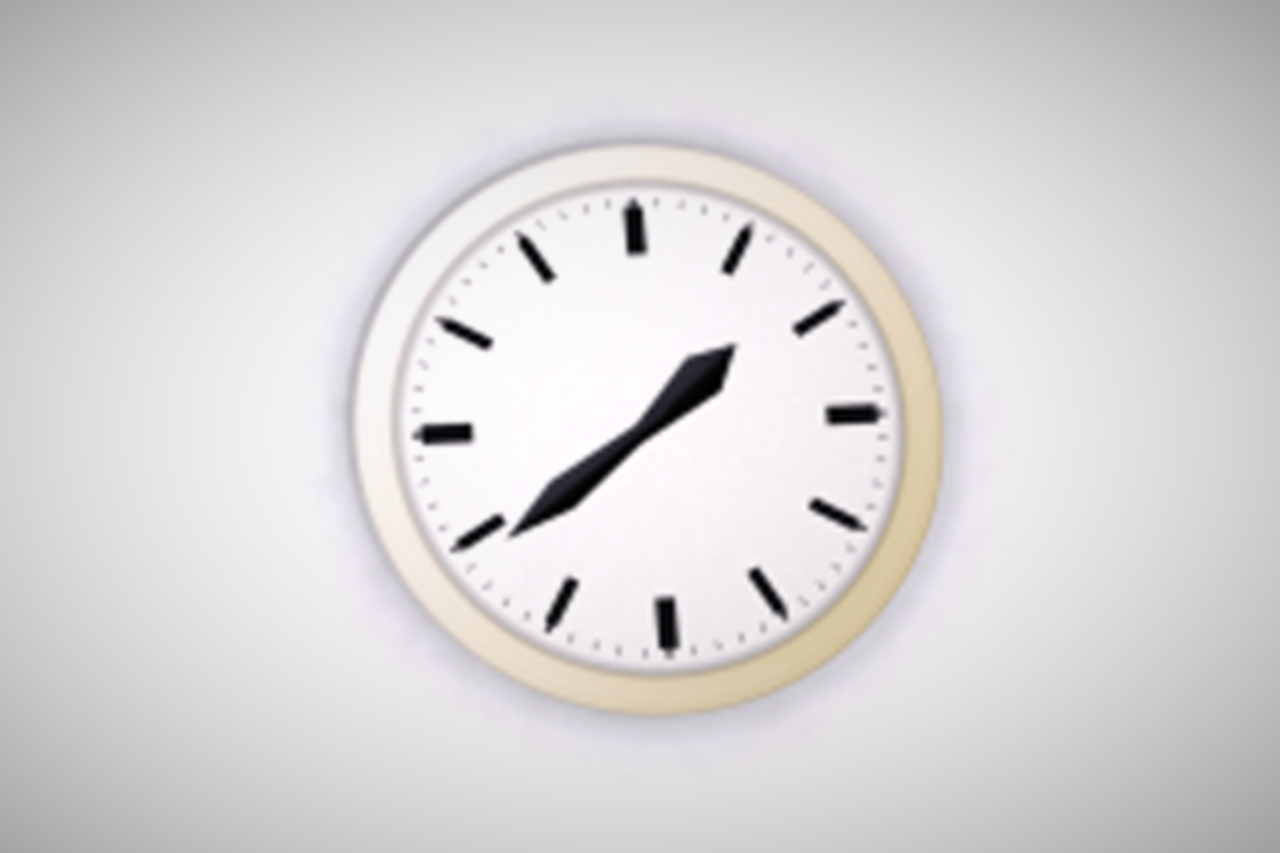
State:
1,39
